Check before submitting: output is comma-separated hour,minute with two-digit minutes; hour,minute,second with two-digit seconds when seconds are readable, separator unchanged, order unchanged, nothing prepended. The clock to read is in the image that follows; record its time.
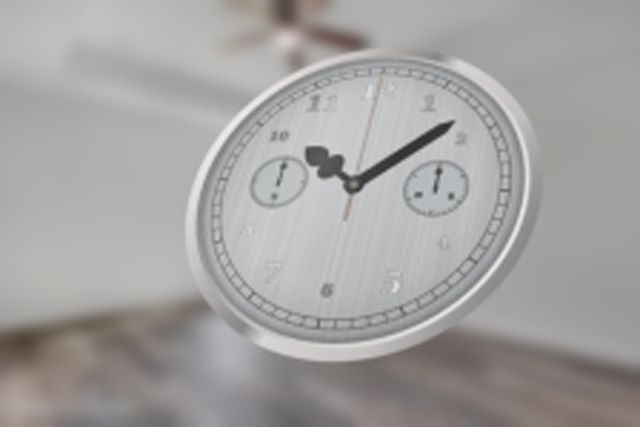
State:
10,08
